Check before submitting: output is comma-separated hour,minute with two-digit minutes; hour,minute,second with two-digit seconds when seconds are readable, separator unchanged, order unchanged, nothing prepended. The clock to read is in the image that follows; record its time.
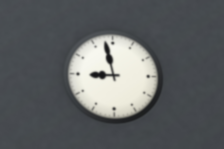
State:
8,58
